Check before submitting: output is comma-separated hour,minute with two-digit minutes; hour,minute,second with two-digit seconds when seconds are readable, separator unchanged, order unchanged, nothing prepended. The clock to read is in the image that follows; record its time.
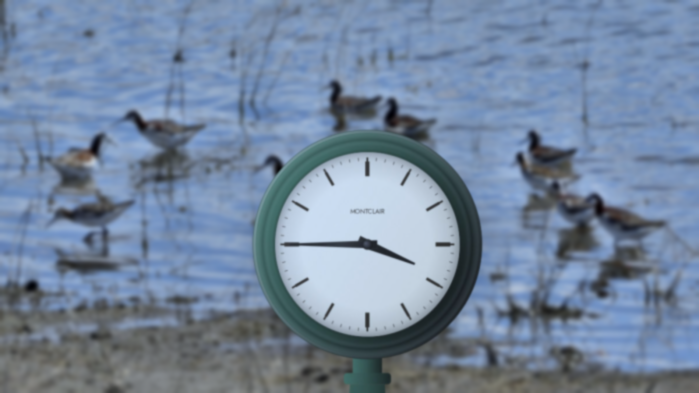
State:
3,45
